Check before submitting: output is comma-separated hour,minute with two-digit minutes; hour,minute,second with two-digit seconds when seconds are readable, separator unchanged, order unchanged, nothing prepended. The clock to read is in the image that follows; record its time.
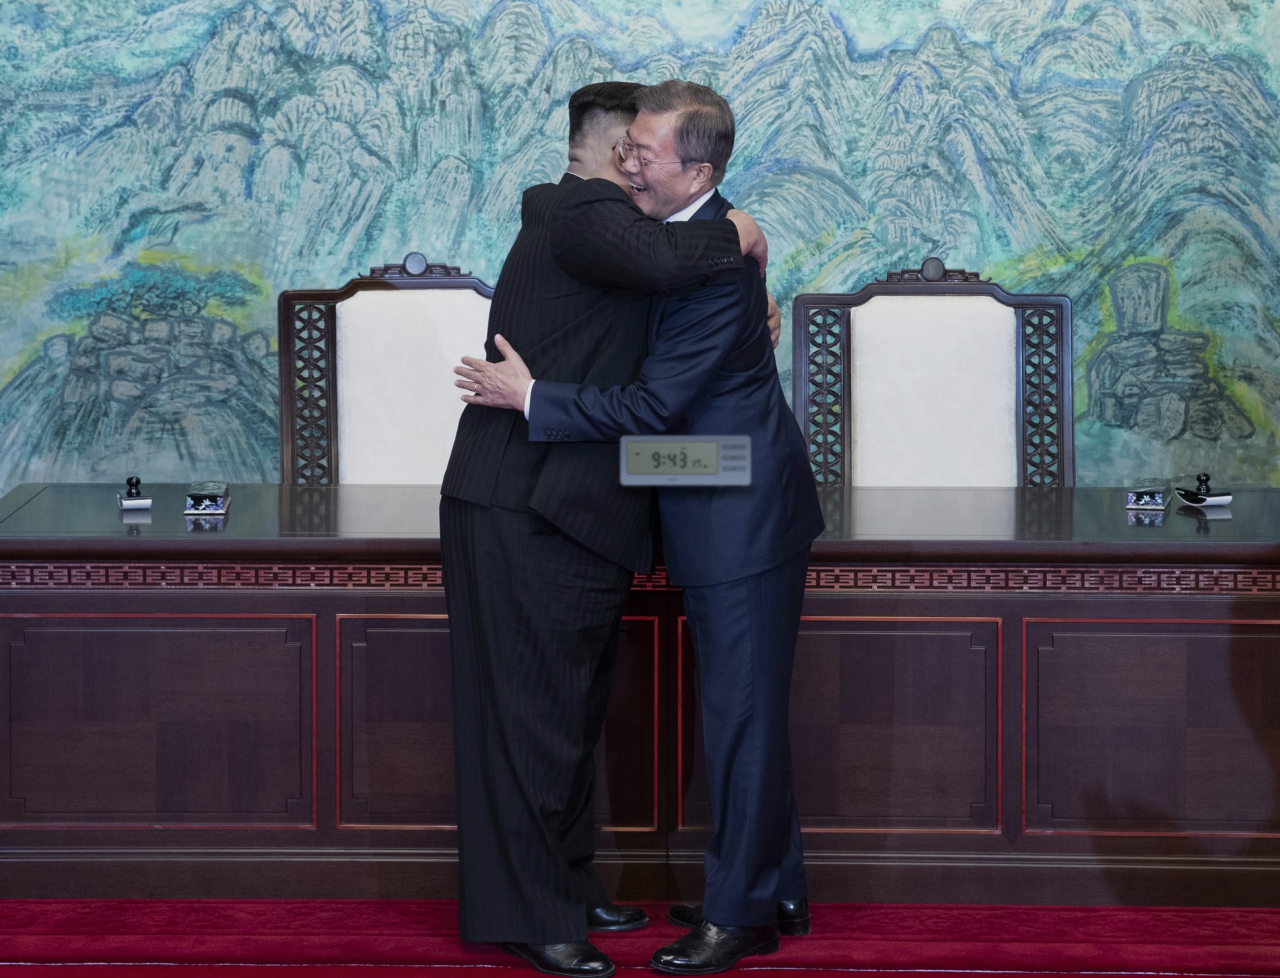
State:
9,43
